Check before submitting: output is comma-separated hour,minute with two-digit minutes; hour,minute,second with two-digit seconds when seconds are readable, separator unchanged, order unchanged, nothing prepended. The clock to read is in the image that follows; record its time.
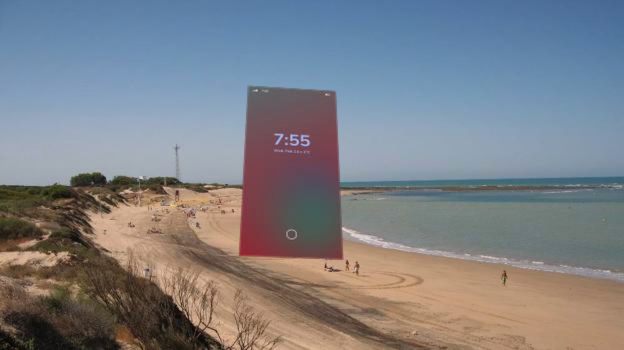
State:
7,55
